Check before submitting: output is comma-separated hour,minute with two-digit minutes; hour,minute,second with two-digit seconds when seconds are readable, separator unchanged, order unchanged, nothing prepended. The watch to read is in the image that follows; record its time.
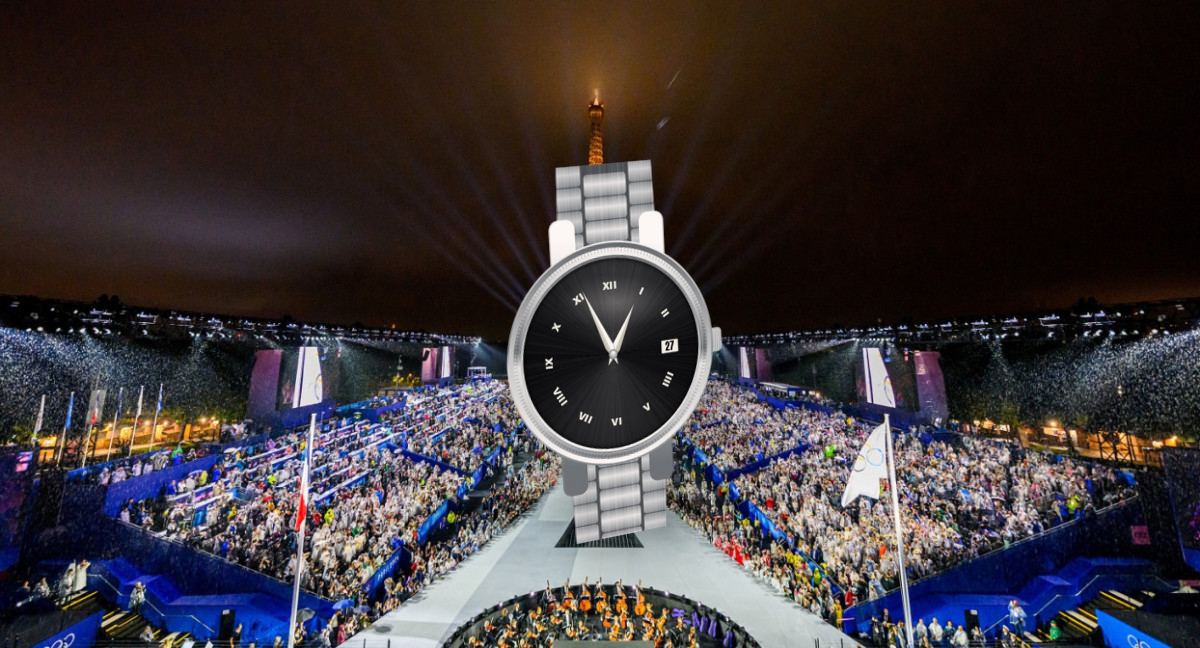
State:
12,56
